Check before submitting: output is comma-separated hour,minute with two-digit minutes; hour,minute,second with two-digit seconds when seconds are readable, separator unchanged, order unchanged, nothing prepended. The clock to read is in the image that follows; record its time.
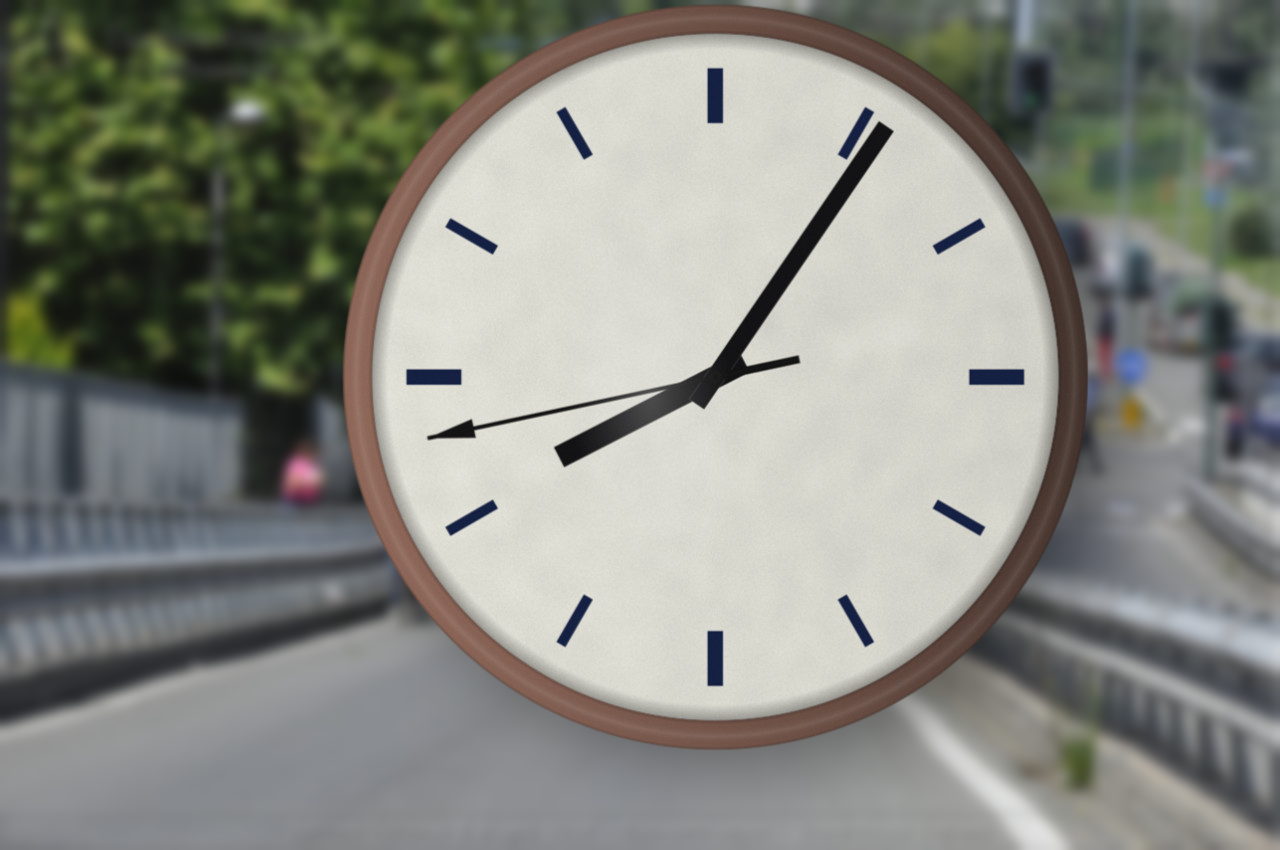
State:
8,05,43
